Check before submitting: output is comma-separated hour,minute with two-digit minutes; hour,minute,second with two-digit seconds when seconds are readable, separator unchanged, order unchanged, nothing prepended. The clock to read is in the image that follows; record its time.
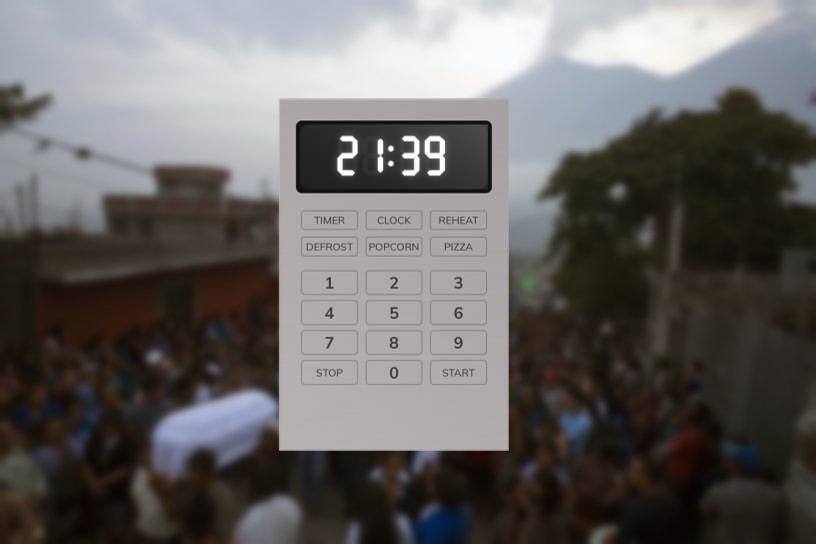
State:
21,39
